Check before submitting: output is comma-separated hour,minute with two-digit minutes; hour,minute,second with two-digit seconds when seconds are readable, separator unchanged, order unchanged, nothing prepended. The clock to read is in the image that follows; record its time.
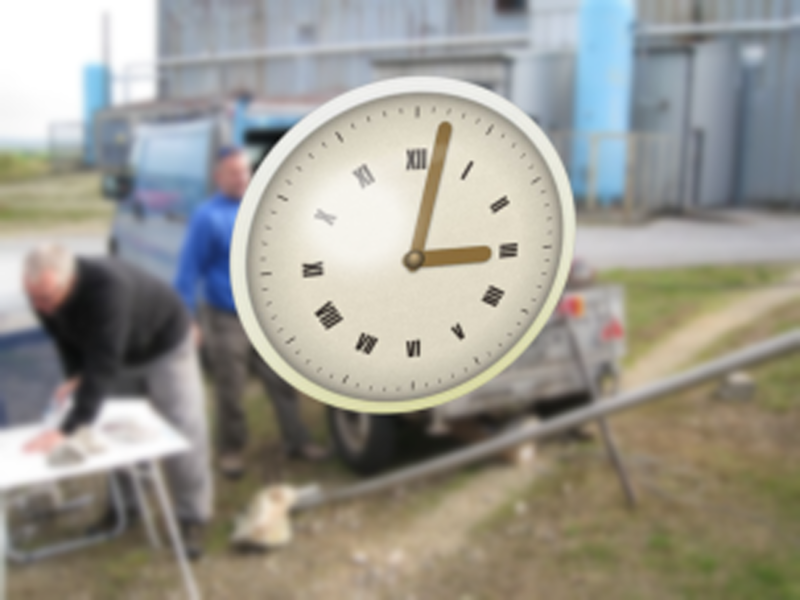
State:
3,02
